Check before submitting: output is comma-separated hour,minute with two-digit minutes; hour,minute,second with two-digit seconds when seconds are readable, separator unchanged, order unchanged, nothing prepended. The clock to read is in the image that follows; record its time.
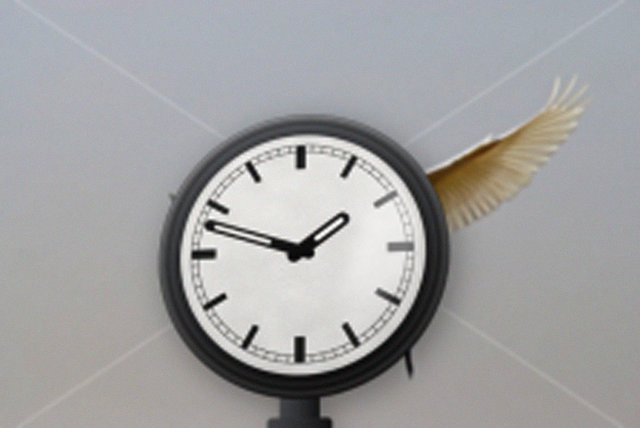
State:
1,48
